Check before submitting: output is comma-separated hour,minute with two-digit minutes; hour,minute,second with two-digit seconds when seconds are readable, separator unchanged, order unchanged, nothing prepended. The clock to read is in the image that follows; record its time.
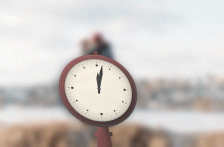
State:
12,02
